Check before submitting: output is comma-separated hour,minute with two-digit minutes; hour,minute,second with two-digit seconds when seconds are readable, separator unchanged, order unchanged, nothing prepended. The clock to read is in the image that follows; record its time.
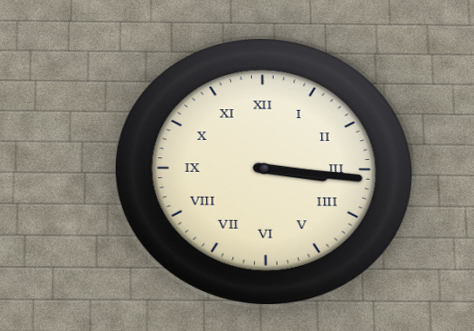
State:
3,16
